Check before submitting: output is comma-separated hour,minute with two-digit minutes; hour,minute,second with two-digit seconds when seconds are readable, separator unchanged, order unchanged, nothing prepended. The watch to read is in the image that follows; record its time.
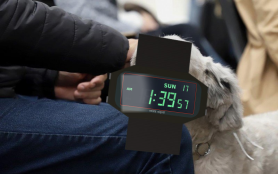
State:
1,39,57
